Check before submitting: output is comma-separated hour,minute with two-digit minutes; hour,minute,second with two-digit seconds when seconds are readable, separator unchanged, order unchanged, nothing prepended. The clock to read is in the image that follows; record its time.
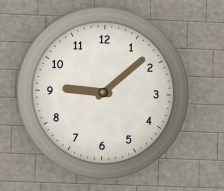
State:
9,08
